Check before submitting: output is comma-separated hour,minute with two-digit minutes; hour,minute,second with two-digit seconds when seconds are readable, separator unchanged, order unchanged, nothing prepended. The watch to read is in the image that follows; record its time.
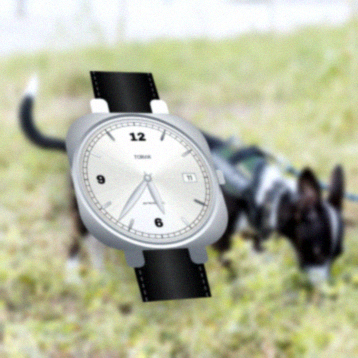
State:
5,37
